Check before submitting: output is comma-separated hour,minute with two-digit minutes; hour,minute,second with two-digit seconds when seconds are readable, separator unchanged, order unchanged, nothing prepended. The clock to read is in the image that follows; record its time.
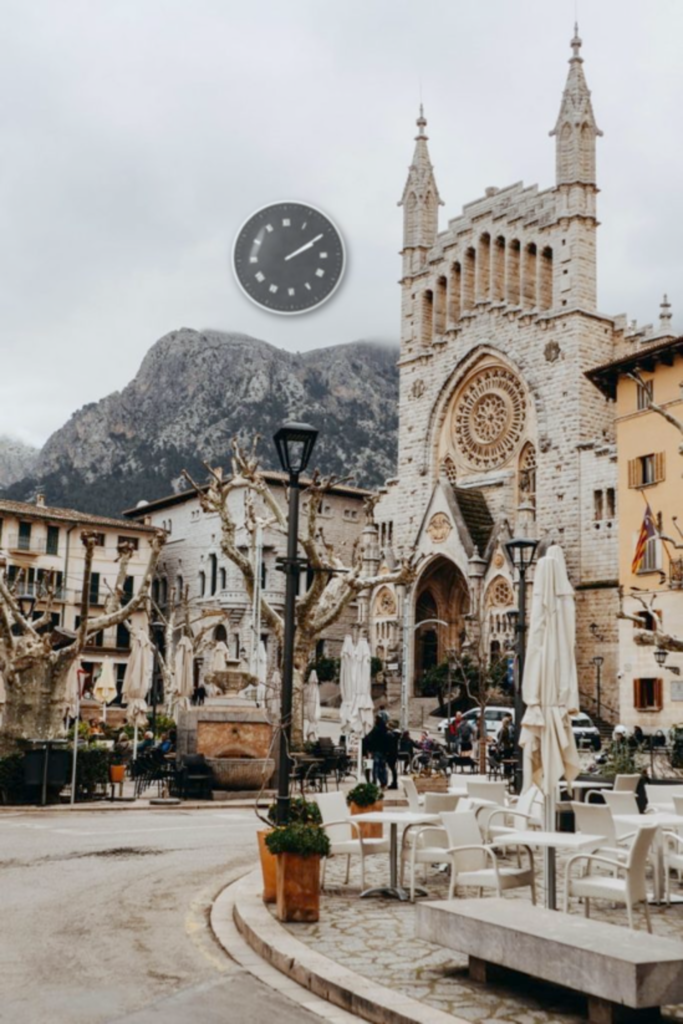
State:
2,10
